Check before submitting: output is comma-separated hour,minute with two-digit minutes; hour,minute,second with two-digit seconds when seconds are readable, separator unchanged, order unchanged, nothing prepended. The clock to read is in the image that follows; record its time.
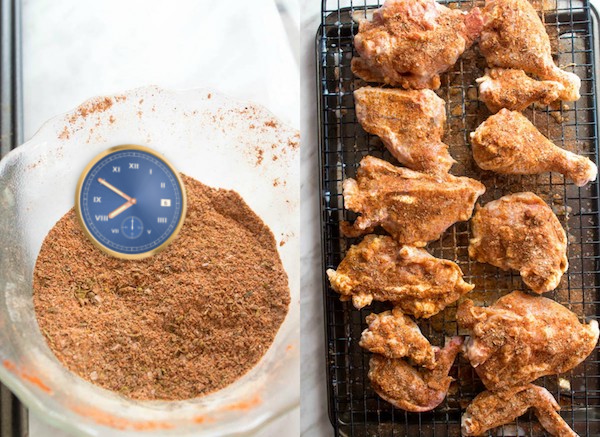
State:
7,50
